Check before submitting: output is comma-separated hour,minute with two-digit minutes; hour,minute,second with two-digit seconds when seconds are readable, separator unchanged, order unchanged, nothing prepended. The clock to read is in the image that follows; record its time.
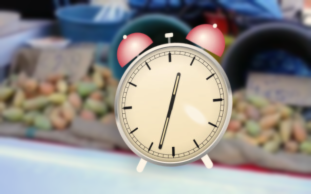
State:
12,33
